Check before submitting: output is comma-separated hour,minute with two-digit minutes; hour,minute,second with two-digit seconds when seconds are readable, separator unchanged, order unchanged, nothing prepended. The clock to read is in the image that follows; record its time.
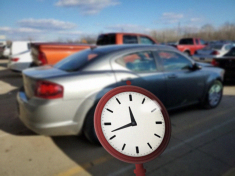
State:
11,42
